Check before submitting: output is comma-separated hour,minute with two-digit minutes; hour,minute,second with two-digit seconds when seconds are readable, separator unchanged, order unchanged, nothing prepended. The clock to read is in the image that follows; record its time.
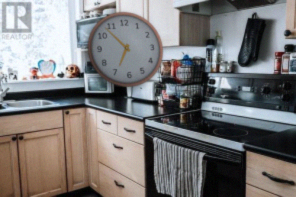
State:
6,53
